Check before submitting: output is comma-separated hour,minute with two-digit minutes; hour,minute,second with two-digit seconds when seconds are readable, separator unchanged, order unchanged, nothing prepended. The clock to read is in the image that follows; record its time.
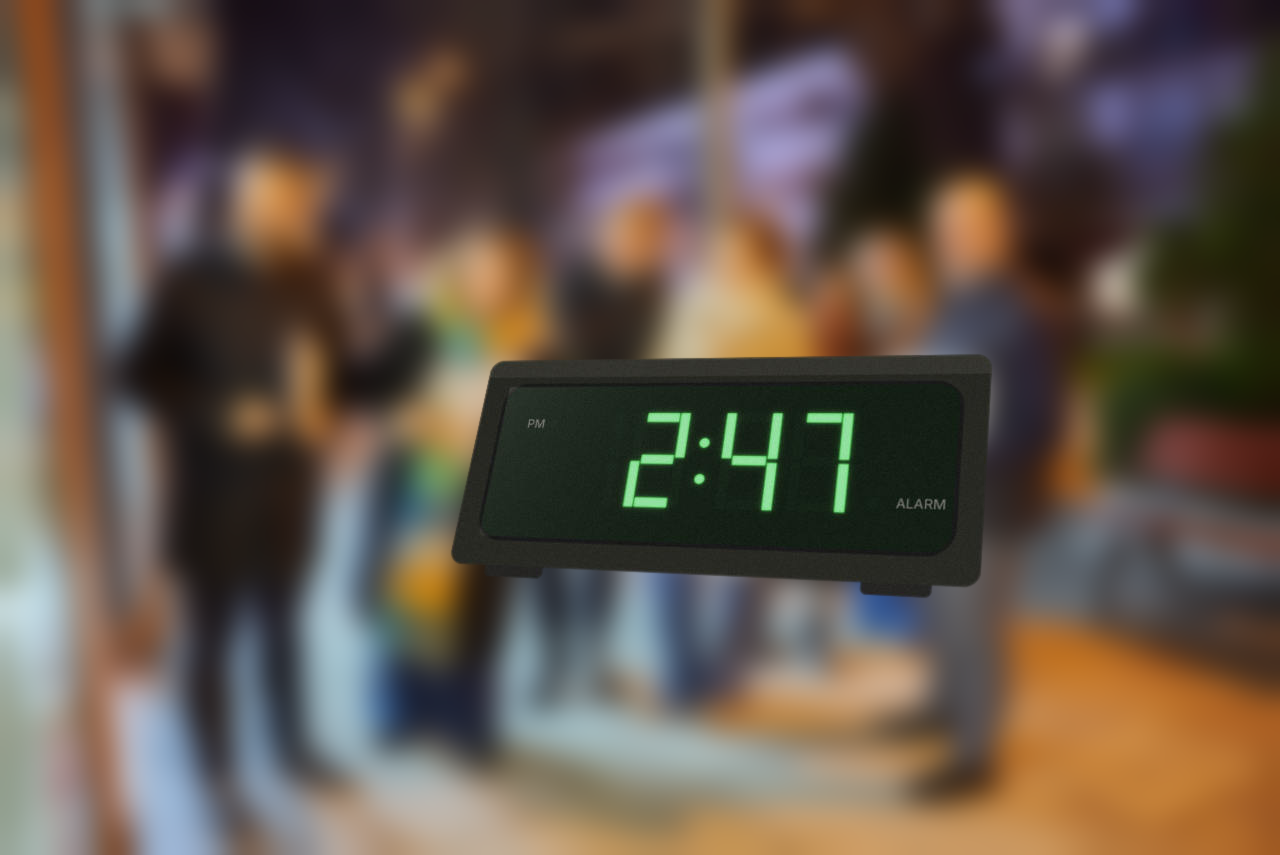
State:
2,47
